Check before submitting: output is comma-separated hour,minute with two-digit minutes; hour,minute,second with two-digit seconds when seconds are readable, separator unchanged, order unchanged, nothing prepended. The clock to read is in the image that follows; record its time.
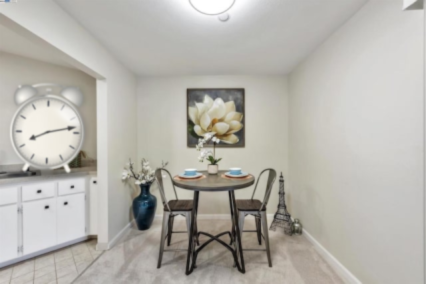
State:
8,13
